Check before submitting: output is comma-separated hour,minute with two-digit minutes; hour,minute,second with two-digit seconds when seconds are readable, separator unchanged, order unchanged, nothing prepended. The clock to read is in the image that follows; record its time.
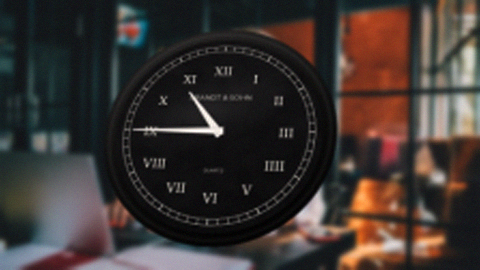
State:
10,45
